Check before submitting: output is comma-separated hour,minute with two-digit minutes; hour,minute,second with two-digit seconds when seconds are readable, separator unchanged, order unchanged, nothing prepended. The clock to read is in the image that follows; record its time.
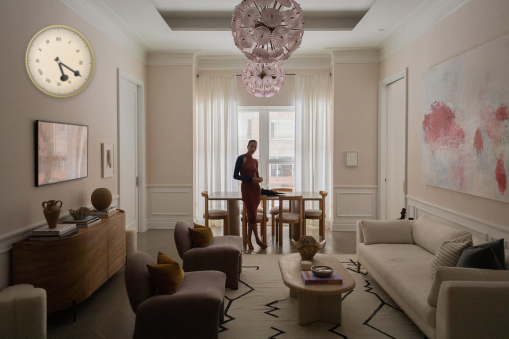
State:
5,20
